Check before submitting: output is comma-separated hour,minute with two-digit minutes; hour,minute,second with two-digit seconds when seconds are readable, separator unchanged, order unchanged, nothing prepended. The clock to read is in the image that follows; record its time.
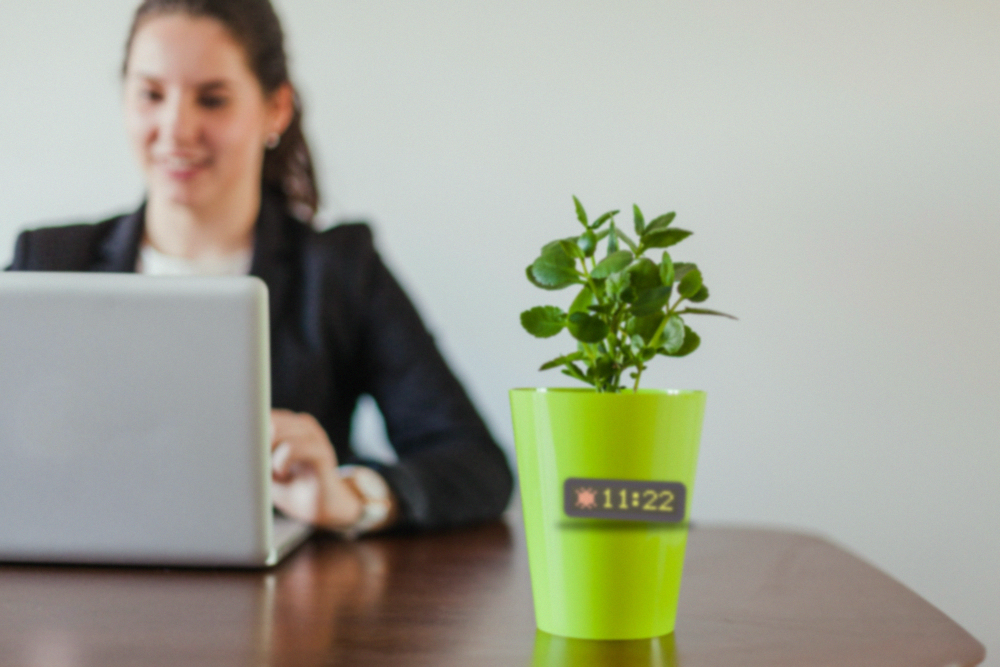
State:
11,22
